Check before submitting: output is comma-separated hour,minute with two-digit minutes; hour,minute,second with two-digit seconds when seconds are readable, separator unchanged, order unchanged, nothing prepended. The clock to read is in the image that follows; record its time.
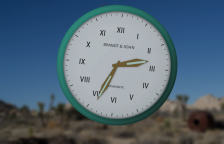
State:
2,34
